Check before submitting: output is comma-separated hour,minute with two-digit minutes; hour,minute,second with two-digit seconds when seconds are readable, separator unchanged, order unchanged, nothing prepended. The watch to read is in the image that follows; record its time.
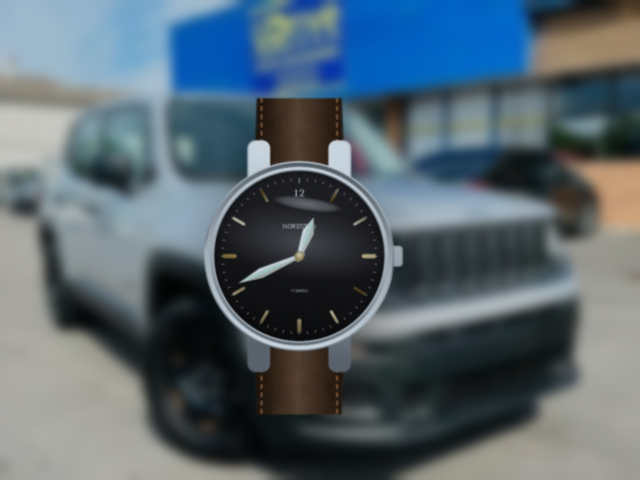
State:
12,41
